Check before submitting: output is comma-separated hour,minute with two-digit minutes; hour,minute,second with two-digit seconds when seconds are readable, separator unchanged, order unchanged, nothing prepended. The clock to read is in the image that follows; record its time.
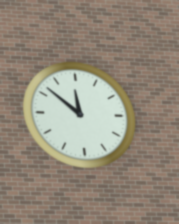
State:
11,52
